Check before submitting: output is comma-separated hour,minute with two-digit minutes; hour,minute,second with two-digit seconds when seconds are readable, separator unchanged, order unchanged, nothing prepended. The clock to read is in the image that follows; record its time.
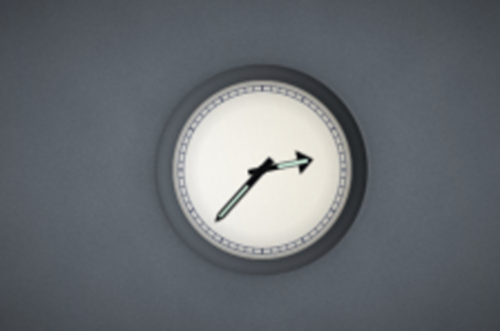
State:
2,37
